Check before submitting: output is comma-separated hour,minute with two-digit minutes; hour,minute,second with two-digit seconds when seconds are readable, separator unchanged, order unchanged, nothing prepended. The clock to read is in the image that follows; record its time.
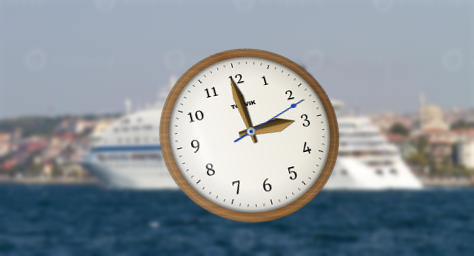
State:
2,59,12
